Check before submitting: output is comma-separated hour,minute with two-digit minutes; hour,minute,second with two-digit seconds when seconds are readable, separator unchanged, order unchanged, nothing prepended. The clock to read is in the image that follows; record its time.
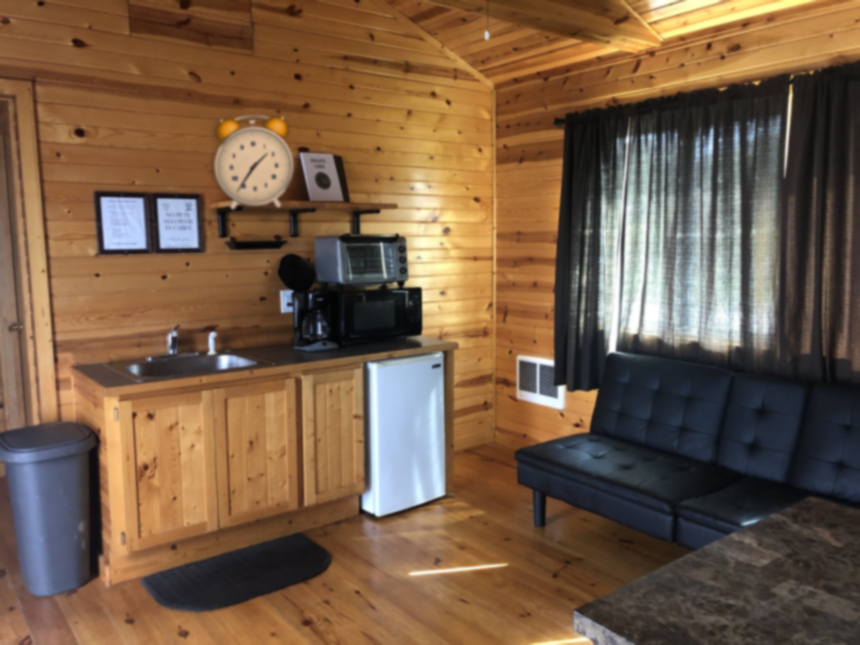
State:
1,36
